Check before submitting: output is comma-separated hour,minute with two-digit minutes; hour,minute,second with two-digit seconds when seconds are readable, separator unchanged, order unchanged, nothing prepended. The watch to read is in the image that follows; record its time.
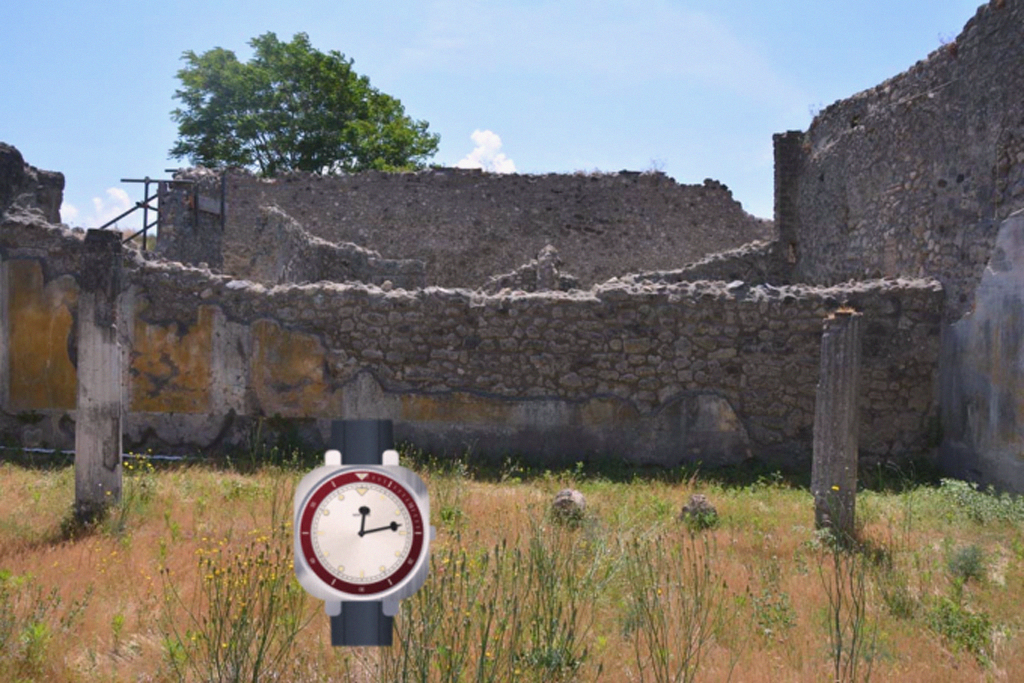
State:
12,13
